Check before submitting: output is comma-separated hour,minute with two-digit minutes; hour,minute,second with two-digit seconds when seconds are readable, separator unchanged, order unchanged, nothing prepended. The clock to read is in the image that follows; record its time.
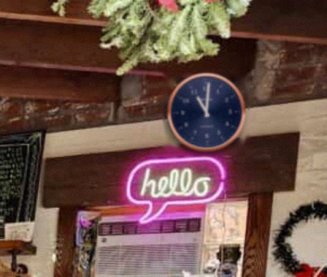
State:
11,01
